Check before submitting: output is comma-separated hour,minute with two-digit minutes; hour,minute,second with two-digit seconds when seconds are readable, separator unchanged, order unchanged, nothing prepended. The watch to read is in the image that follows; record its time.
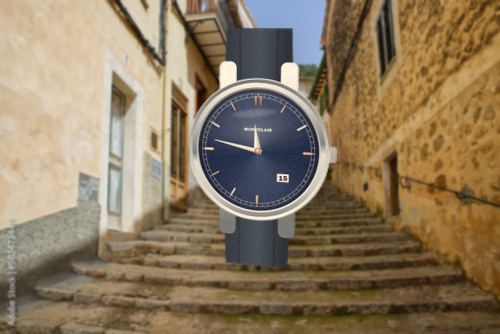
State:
11,47
